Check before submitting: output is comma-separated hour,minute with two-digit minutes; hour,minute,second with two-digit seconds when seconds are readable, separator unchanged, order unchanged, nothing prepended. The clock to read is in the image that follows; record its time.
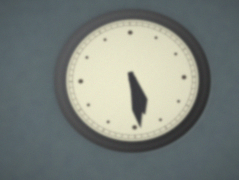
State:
5,29
